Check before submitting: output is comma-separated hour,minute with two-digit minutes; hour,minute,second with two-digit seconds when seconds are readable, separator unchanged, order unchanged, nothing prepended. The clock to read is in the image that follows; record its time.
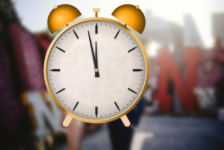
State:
11,58
